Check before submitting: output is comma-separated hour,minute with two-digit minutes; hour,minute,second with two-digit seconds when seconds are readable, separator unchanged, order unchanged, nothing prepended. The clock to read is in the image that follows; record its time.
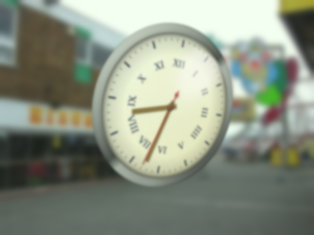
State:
8,32,33
